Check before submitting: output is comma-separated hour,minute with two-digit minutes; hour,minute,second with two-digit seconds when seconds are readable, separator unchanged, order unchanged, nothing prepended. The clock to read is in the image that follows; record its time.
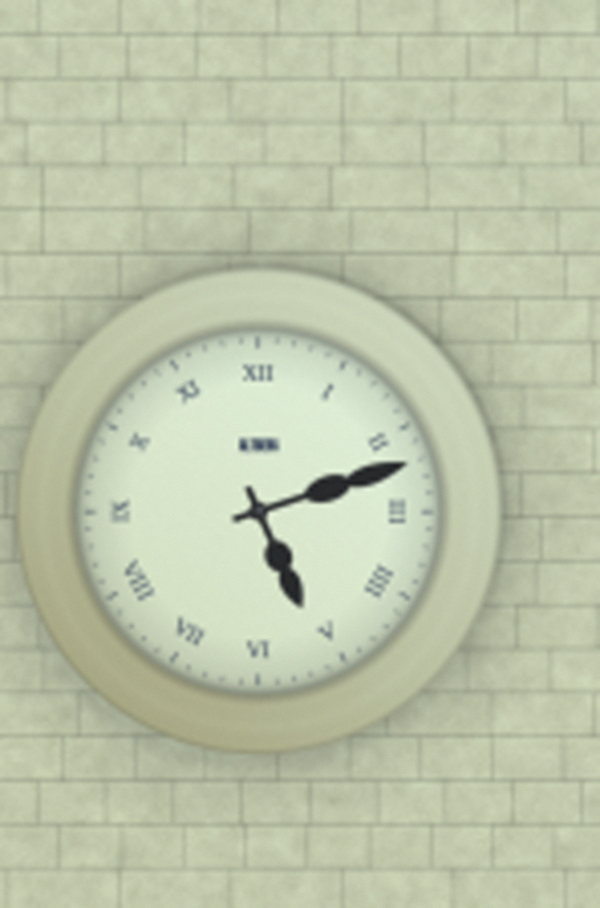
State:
5,12
